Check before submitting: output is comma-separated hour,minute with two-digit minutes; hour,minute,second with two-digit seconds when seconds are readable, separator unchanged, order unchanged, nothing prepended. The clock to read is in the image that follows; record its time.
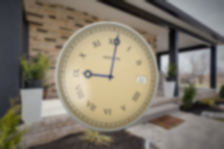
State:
9,01
